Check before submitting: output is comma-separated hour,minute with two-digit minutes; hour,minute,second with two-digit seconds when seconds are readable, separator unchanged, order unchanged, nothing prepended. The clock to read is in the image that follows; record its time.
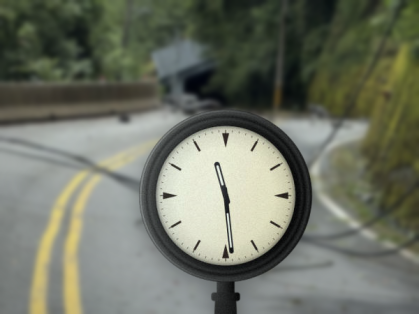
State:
11,29
